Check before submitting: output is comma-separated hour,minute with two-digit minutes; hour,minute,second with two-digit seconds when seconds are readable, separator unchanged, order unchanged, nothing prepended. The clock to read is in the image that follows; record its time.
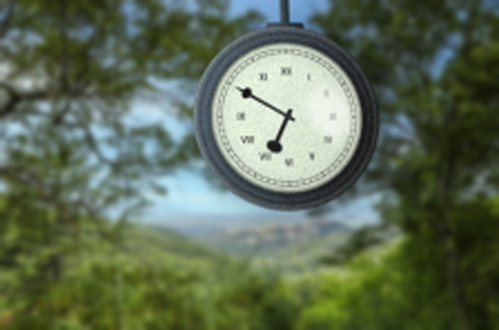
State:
6,50
